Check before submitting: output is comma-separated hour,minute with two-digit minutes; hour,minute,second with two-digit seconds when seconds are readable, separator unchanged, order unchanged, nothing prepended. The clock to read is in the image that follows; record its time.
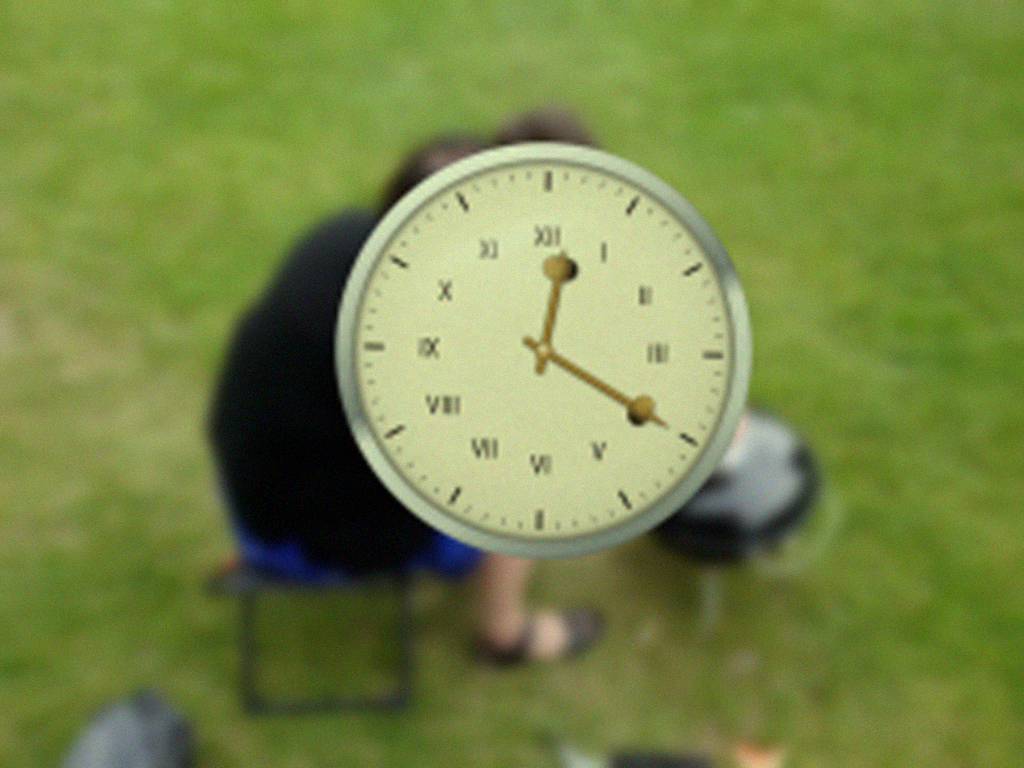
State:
12,20
